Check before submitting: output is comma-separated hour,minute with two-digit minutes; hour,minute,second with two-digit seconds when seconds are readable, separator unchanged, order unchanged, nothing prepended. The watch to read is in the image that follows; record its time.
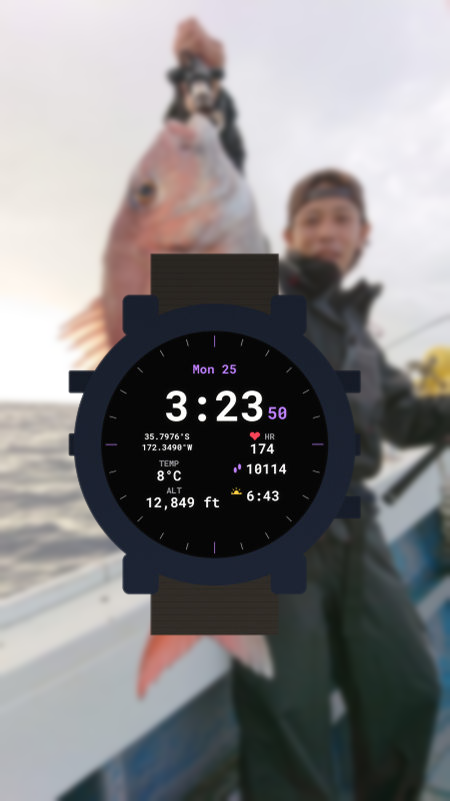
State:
3,23,50
